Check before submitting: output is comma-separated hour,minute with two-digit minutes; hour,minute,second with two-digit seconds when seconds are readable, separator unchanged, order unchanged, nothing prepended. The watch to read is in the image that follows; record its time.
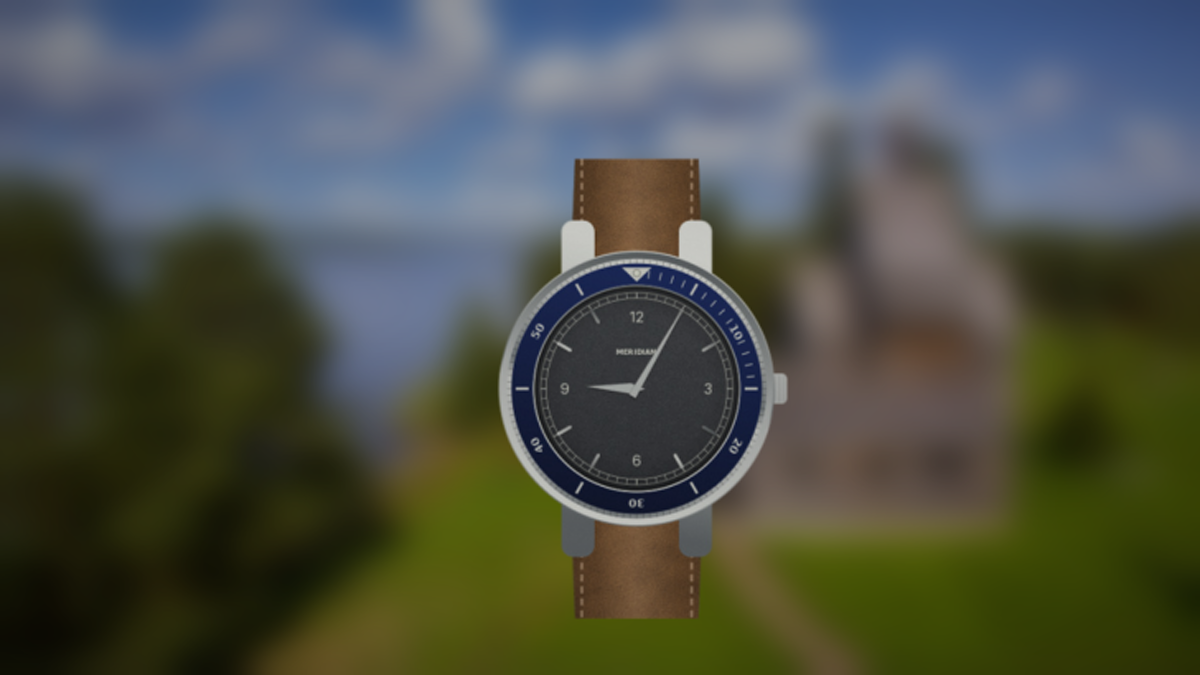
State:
9,05
